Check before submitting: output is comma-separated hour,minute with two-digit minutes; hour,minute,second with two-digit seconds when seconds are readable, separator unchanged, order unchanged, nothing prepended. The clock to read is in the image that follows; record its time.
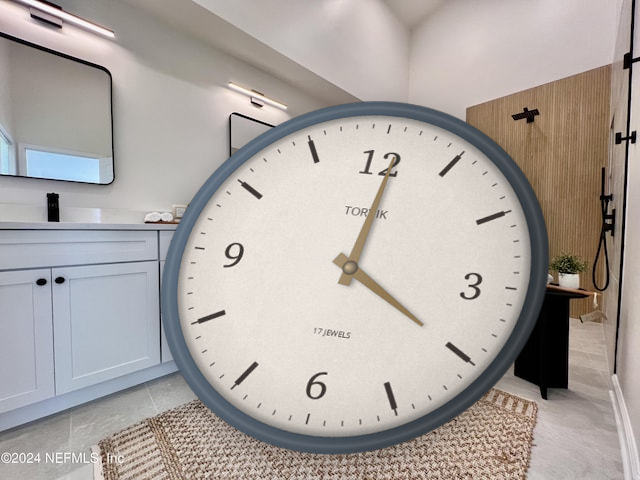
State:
4,01
